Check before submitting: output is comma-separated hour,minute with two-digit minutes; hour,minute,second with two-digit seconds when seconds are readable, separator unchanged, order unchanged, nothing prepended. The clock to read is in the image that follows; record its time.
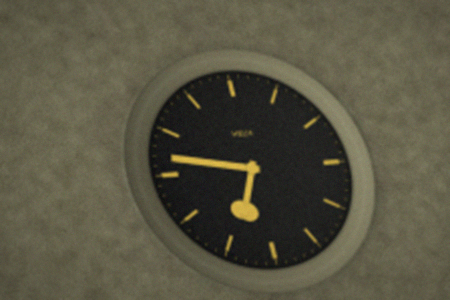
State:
6,47
